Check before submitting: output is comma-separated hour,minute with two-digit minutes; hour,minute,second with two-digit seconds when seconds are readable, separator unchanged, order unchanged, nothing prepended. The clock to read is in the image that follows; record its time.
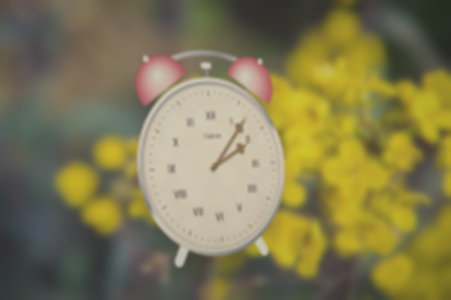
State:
2,07
